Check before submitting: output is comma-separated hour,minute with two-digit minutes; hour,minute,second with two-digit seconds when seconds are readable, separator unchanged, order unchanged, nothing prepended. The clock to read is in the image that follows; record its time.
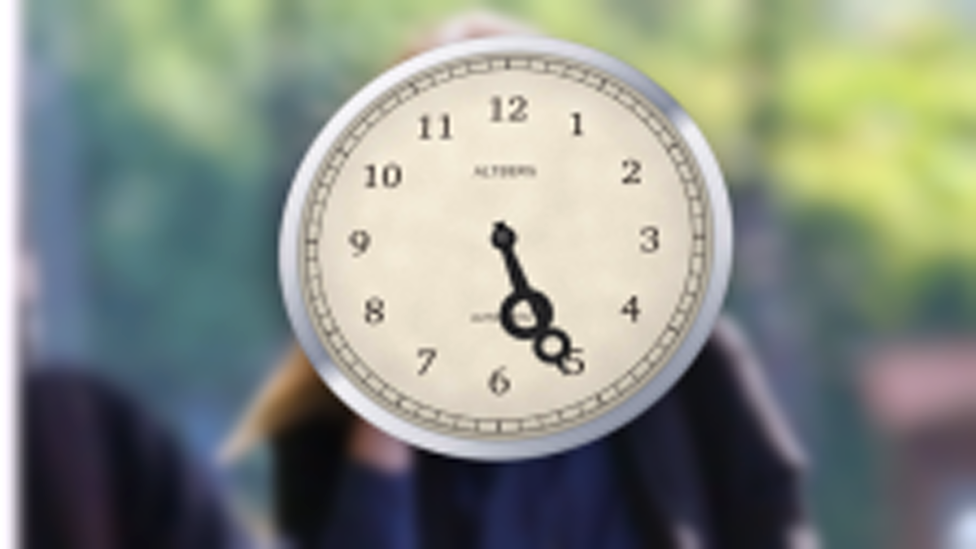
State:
5,26
